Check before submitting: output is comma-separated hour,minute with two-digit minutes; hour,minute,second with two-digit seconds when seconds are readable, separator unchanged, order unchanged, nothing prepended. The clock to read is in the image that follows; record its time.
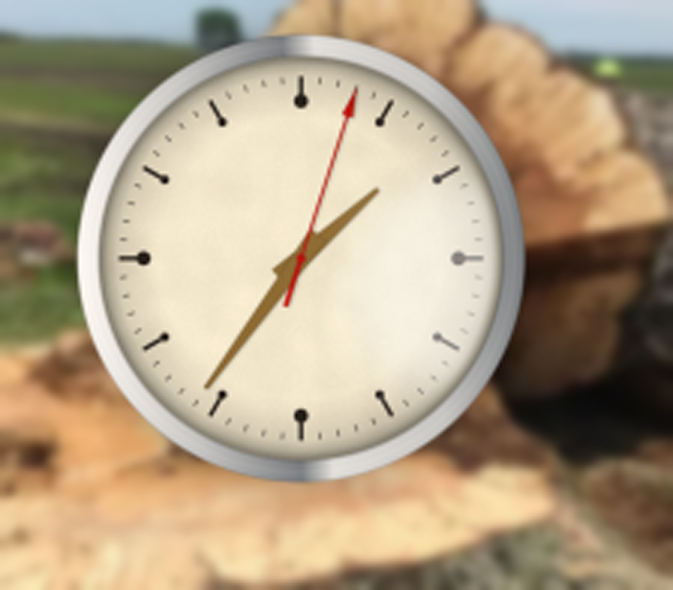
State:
1,36,03
